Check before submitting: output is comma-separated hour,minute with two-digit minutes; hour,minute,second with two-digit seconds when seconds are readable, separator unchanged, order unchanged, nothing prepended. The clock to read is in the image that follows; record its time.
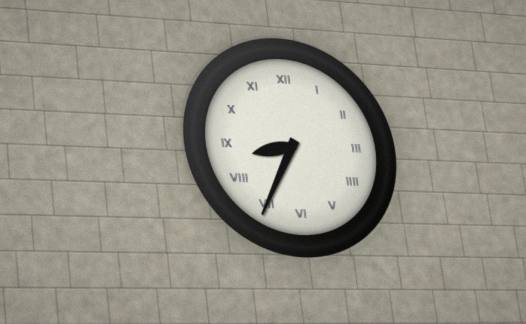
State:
8,35
